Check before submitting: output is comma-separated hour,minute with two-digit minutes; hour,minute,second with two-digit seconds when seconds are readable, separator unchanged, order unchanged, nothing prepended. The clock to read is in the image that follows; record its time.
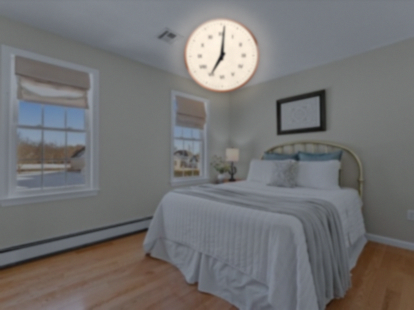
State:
7,01
